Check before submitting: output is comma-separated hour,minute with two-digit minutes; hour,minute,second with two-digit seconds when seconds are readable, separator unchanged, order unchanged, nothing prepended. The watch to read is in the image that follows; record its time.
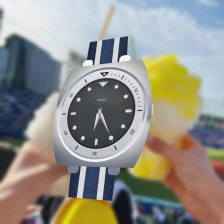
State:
6,25
